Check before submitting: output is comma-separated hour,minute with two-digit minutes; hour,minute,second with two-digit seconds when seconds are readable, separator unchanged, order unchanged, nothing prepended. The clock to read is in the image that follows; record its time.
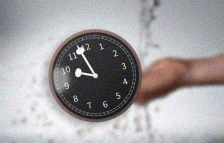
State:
9,58
